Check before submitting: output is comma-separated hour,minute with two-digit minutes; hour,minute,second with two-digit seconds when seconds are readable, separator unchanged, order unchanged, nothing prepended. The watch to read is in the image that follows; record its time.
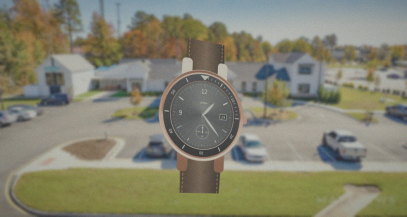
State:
1,23
